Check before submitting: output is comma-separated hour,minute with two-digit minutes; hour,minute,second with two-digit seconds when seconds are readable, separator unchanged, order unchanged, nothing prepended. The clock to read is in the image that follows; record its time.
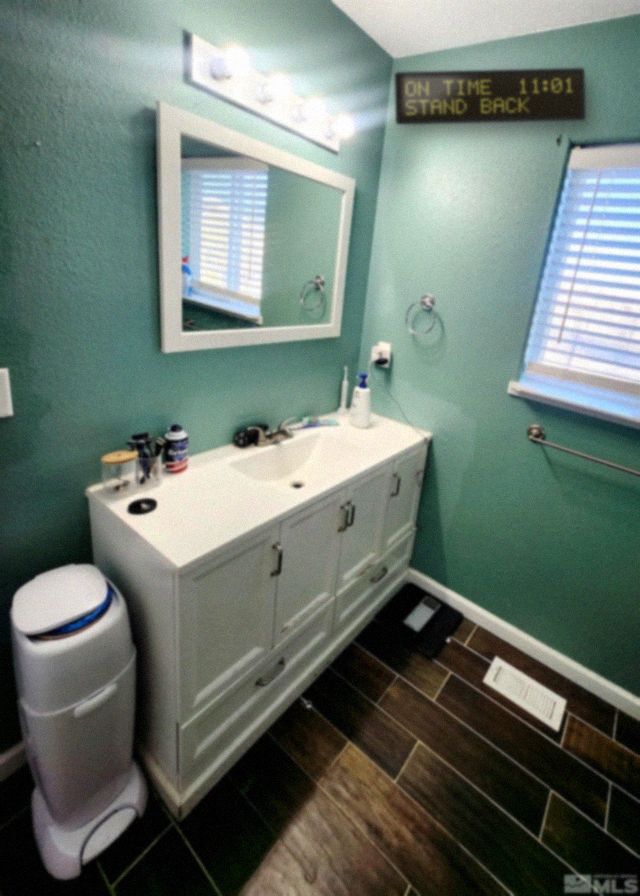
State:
11,01
